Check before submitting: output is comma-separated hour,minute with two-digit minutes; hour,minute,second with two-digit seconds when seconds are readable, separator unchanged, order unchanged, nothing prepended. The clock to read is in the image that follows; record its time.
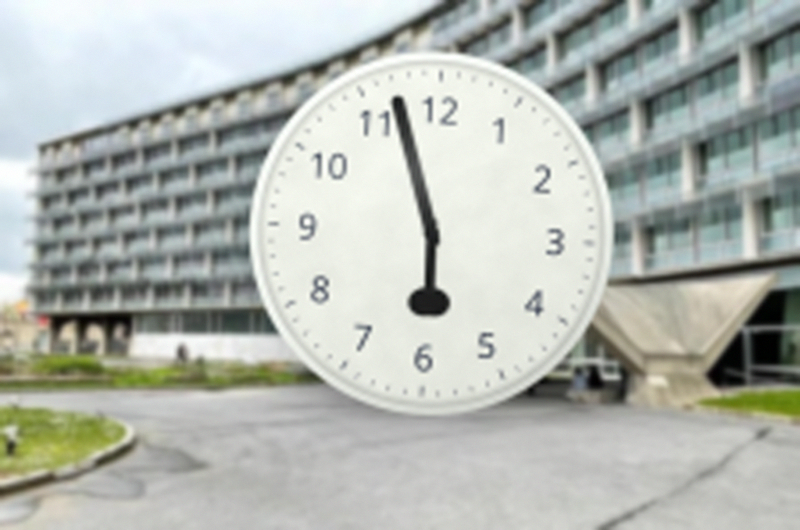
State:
5,57
